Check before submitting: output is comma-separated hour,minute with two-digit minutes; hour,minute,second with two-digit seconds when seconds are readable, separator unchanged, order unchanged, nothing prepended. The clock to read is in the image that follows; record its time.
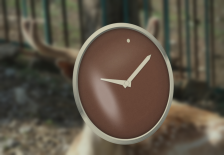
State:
9,07
